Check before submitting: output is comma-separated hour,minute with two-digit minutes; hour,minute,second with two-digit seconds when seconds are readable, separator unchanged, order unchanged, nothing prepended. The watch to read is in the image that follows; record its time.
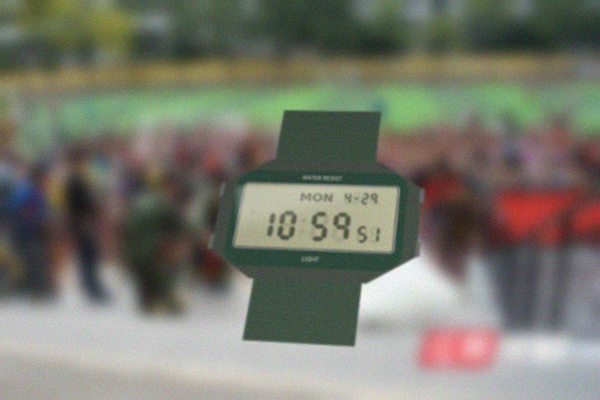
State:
10,59,51
